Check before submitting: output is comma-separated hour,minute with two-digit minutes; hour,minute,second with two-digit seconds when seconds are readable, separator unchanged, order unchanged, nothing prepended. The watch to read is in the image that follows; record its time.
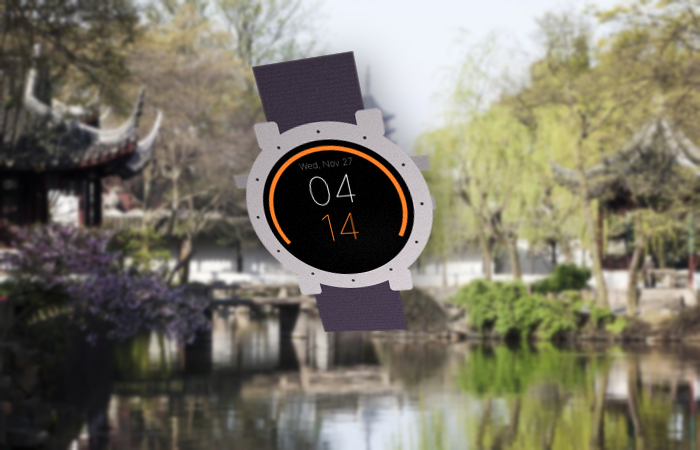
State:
4,14
